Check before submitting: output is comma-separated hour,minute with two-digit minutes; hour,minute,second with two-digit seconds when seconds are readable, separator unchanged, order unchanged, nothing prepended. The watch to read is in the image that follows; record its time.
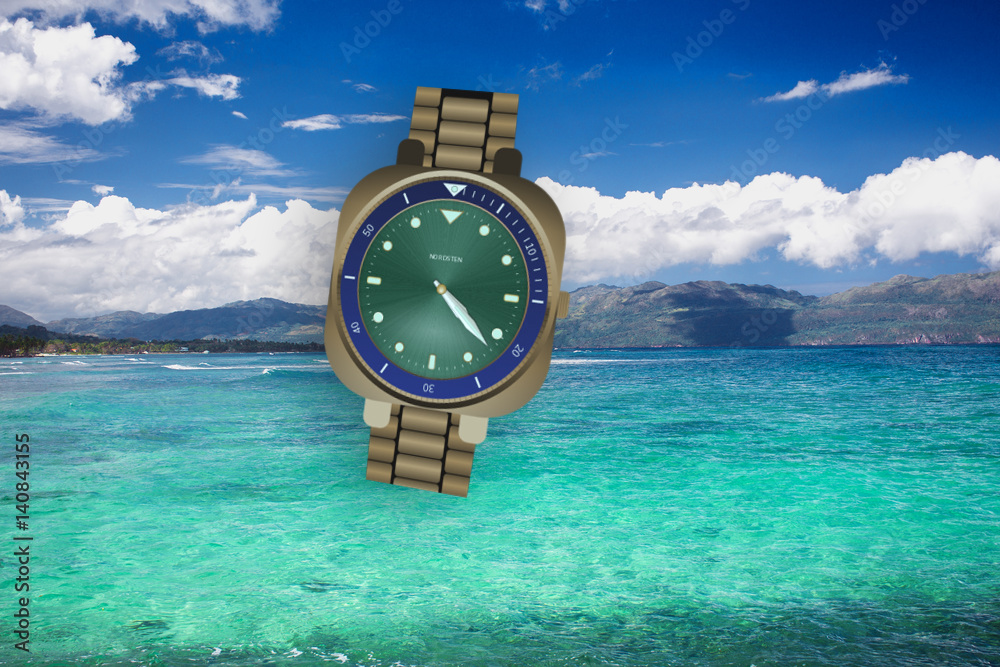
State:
4,22
